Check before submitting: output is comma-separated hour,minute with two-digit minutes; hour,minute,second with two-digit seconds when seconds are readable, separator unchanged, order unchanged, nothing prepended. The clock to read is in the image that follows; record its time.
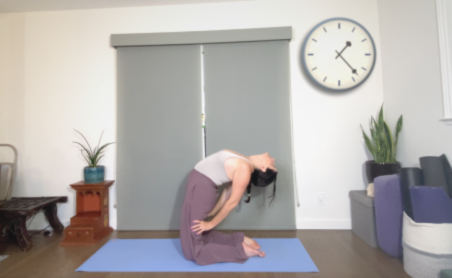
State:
1,23
